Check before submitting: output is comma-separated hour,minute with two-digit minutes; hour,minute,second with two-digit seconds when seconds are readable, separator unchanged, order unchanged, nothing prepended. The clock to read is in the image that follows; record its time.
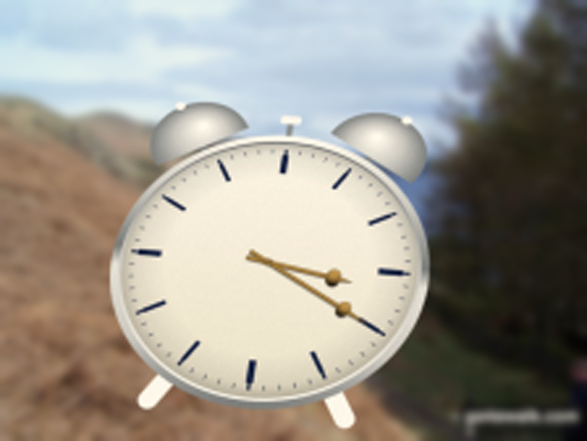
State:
3,20
